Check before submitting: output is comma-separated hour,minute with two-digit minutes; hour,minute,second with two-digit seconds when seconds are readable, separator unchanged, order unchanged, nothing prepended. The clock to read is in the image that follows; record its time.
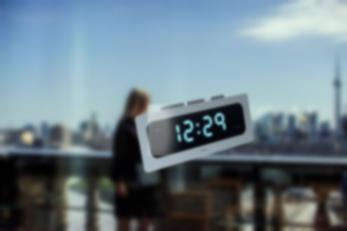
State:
12,29
